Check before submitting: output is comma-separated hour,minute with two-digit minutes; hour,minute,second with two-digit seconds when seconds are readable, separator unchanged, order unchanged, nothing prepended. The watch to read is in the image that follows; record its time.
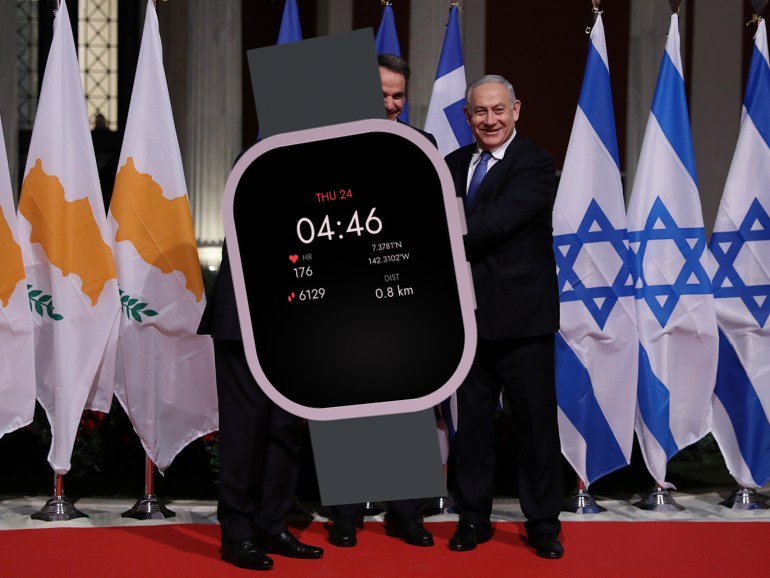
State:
4,46
